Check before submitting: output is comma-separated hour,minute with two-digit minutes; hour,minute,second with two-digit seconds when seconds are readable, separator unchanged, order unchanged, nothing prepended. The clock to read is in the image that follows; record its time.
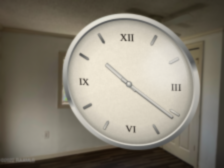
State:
10,21
